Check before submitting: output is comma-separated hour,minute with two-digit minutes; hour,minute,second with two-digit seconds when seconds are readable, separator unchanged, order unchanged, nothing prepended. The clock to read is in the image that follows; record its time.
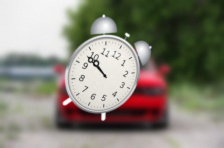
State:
9,48
